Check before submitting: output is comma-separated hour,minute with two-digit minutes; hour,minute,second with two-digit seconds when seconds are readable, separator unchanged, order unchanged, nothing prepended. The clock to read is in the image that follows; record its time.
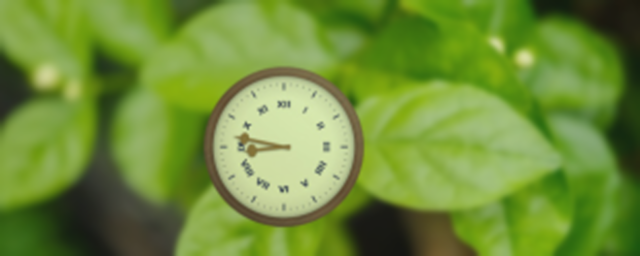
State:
8,47
